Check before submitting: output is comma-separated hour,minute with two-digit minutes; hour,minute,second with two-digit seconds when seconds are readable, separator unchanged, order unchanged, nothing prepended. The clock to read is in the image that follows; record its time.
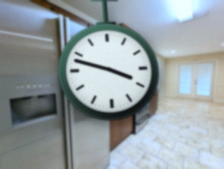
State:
3,48
